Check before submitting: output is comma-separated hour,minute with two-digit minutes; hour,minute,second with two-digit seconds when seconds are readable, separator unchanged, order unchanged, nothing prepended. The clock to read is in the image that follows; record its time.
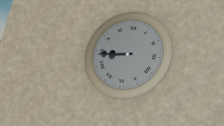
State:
8,44
